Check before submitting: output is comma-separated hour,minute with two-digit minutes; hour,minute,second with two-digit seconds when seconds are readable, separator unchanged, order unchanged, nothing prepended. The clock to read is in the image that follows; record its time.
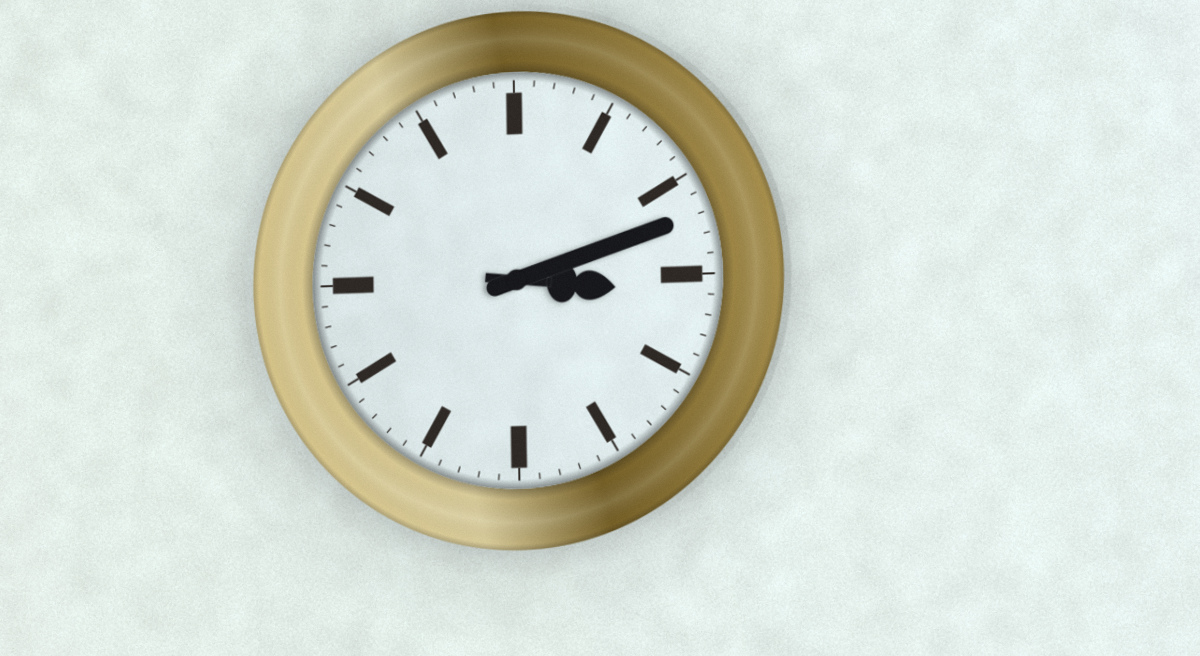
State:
3,12
